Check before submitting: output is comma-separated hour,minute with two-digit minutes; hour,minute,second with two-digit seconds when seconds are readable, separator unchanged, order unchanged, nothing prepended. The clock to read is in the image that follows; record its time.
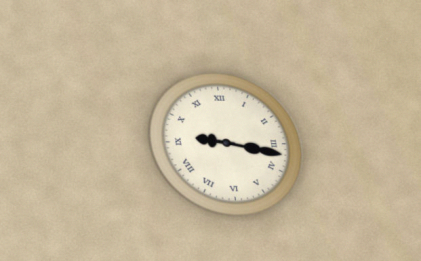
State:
9,17
